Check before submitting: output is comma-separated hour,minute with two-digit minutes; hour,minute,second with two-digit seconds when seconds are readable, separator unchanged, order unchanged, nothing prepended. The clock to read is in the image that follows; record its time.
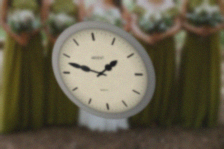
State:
1,48
